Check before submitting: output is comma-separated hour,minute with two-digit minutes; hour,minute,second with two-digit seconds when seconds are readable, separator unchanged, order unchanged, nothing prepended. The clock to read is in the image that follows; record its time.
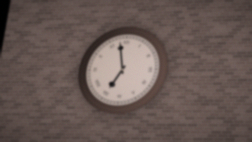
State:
6,58
